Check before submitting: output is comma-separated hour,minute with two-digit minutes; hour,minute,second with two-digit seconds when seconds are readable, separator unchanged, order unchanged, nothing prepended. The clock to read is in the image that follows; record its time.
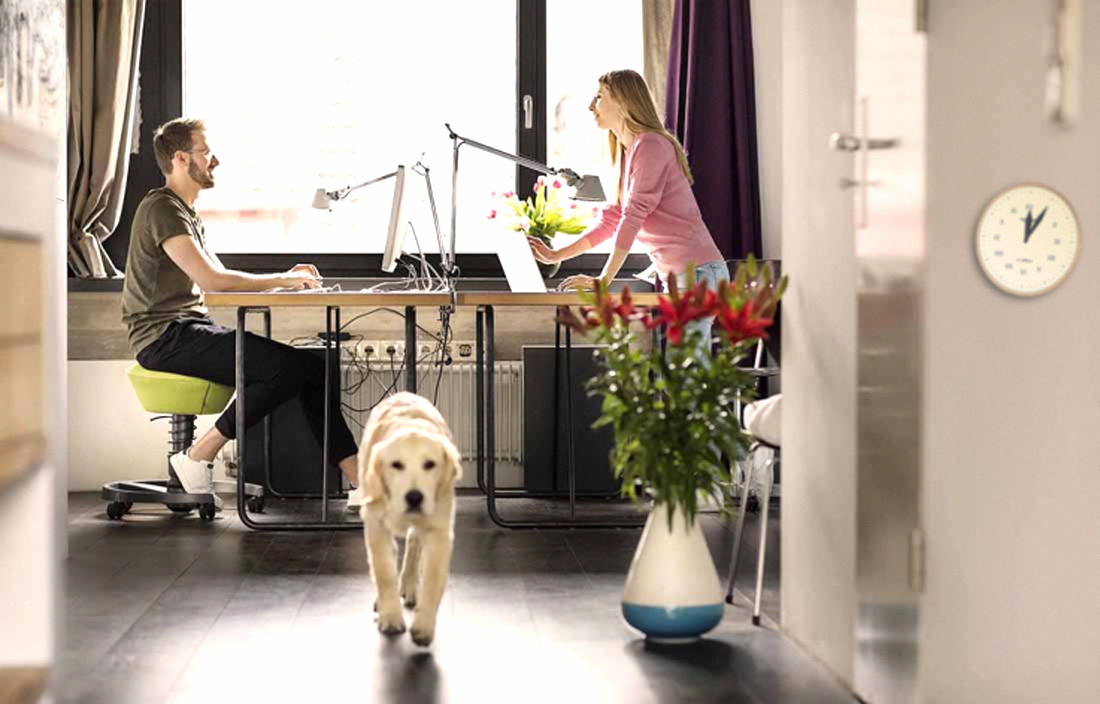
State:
12,05
